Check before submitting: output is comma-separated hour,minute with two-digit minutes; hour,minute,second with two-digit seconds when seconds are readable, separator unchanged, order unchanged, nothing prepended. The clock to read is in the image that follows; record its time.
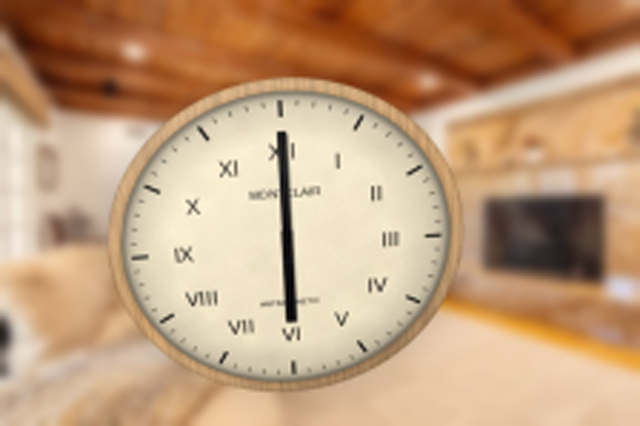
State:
6,00
